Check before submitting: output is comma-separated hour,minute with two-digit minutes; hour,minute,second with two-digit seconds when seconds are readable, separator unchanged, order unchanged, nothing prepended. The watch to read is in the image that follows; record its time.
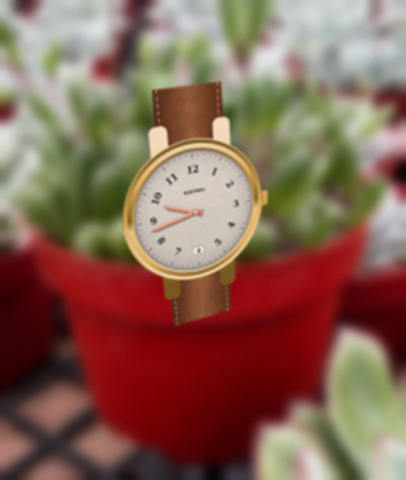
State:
9,43
